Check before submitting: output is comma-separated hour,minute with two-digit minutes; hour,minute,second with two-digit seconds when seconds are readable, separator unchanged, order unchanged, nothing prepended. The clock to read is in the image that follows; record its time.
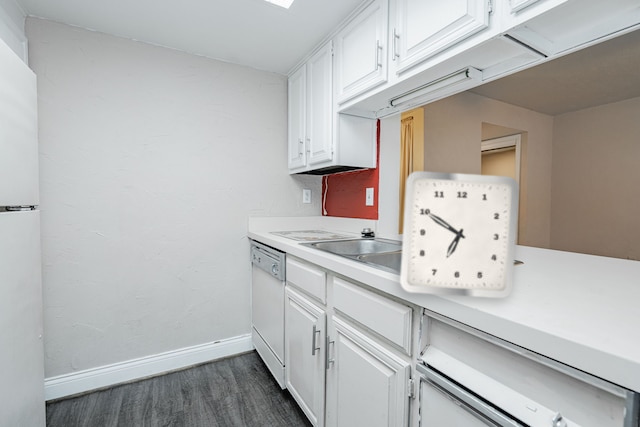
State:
6,50
